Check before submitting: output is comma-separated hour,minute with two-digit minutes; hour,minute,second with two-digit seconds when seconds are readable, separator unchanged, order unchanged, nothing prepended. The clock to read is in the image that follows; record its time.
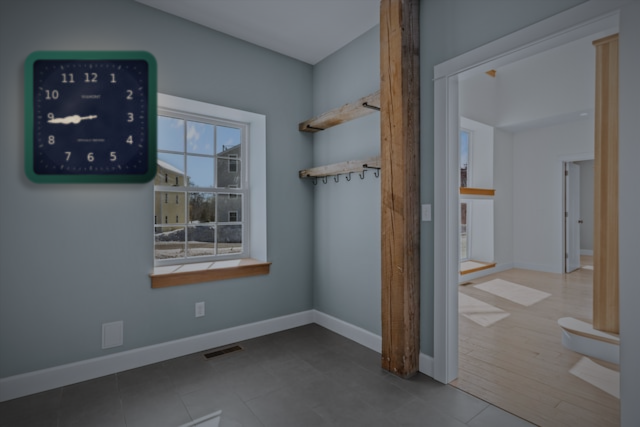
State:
8,44
